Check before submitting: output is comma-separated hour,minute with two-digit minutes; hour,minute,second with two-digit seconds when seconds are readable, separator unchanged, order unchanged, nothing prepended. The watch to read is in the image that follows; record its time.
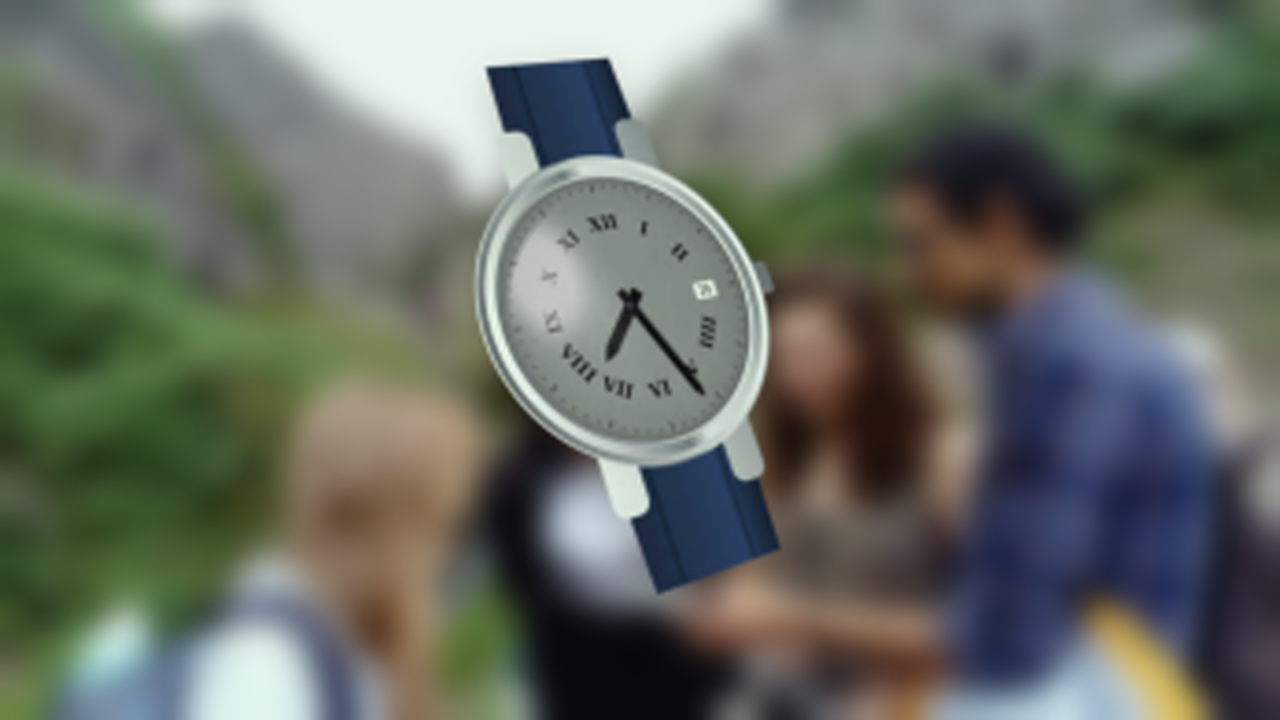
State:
7,26
